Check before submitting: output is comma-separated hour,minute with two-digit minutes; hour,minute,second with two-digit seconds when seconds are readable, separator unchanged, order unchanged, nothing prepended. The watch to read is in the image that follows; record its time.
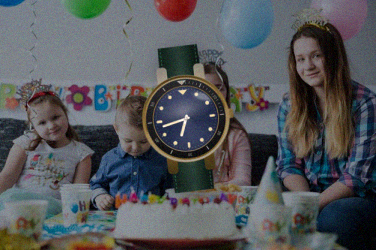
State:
6,43
